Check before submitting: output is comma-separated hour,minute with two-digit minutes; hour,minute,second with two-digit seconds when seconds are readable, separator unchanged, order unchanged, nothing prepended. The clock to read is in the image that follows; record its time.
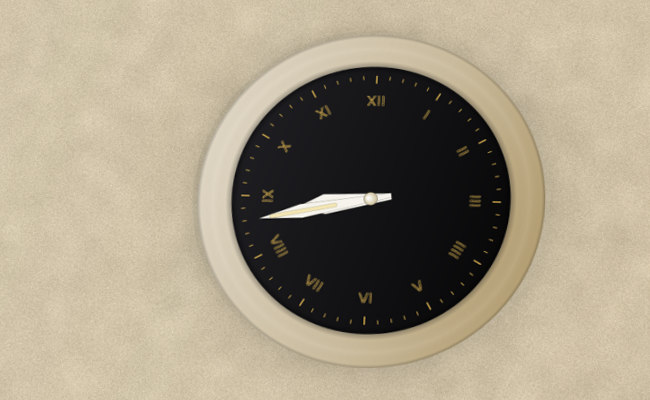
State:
8,43
